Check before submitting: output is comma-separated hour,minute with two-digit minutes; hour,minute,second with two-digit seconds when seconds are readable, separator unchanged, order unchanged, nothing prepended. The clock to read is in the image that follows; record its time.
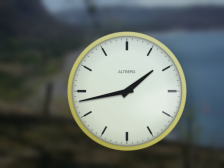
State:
1,43
